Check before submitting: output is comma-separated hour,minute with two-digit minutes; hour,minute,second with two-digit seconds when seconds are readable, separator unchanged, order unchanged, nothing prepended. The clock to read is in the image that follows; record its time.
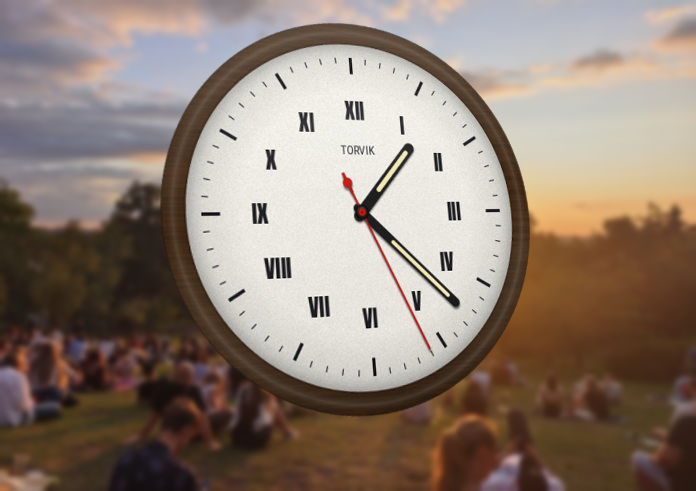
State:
1,22,26
